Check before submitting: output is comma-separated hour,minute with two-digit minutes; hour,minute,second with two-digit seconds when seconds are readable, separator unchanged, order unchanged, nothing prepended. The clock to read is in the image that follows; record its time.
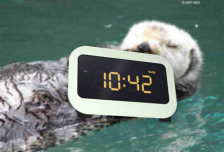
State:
10,42
